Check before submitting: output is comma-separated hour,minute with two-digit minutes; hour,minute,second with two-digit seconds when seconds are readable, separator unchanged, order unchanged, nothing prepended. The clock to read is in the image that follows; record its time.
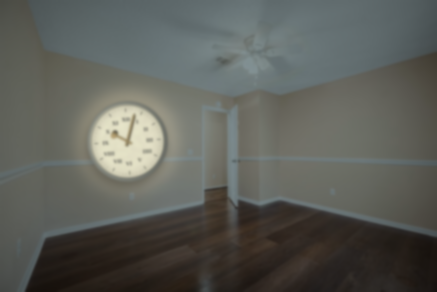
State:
10,03
